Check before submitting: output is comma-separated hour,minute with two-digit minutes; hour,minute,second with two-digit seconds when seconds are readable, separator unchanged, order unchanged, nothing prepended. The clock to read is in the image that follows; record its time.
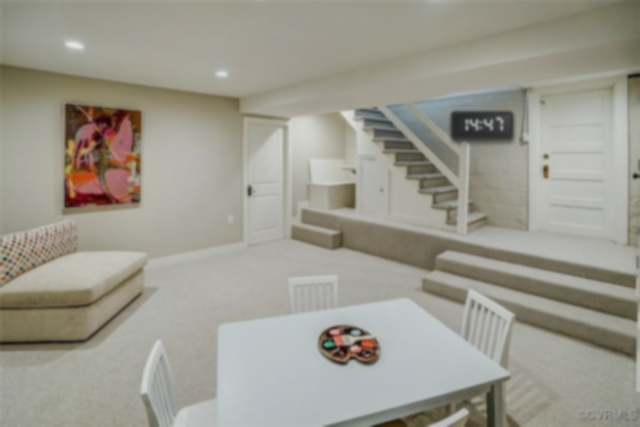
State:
14,47
